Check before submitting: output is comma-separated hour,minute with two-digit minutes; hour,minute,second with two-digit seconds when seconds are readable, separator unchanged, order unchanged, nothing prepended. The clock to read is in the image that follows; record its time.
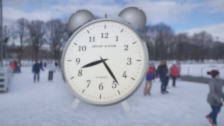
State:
8,24
